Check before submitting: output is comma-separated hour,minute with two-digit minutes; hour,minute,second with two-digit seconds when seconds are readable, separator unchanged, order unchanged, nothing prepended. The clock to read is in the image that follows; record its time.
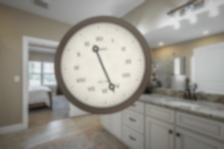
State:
11,27
